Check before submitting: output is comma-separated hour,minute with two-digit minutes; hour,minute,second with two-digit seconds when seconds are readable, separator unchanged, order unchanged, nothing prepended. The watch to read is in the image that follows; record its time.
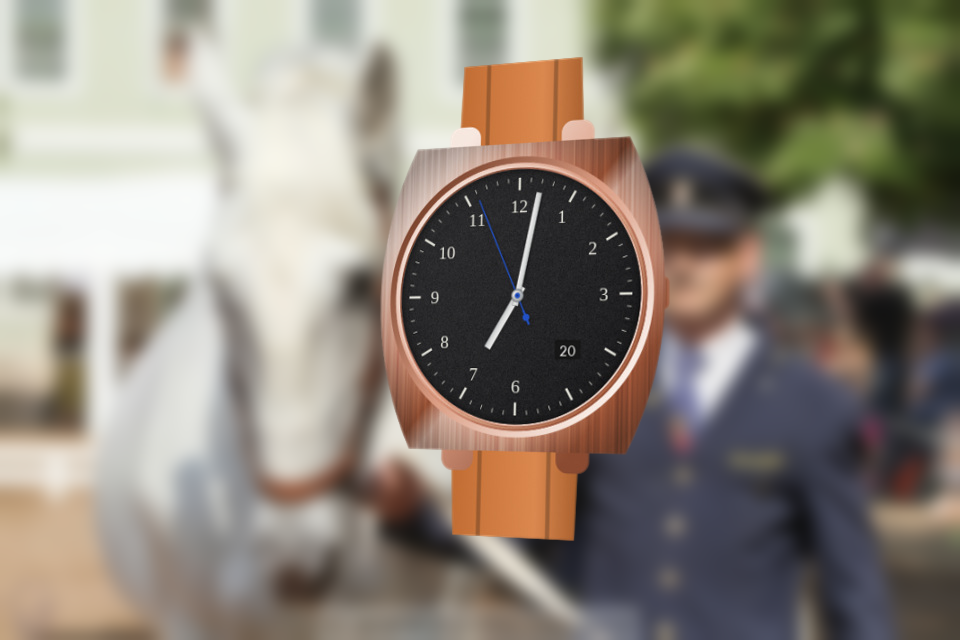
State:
7,01,56
